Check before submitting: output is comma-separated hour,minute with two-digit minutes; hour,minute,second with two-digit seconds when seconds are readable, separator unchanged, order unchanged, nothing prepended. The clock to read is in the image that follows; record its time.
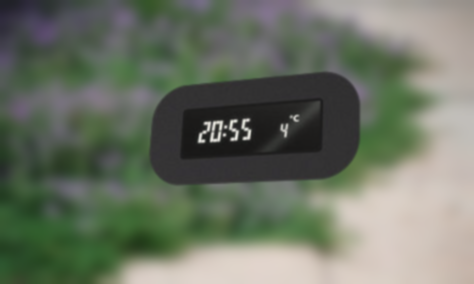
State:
20,55
